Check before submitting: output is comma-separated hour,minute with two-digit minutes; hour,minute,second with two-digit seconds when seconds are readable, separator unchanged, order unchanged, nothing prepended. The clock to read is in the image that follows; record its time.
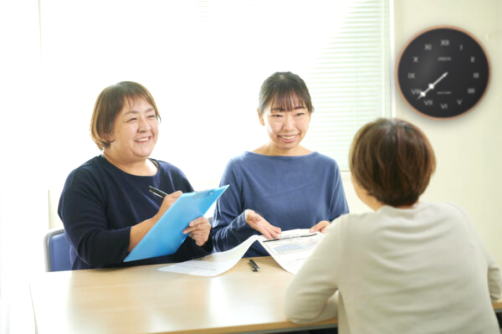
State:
7,38
